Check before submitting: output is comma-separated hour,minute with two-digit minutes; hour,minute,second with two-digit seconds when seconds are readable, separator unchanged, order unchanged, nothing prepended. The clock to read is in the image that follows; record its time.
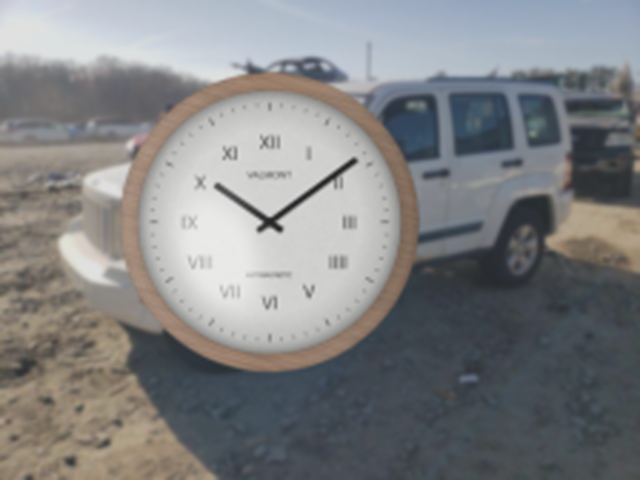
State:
10,09
